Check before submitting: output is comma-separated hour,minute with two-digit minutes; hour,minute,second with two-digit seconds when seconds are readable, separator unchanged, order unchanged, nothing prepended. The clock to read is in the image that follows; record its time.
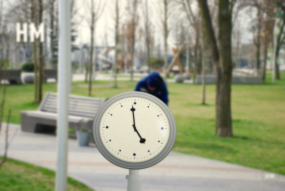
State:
4,59
